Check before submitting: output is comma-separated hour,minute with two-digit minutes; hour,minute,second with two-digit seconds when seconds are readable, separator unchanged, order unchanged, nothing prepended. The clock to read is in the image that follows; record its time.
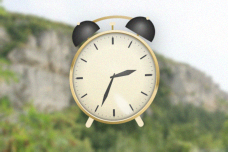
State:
2,34
